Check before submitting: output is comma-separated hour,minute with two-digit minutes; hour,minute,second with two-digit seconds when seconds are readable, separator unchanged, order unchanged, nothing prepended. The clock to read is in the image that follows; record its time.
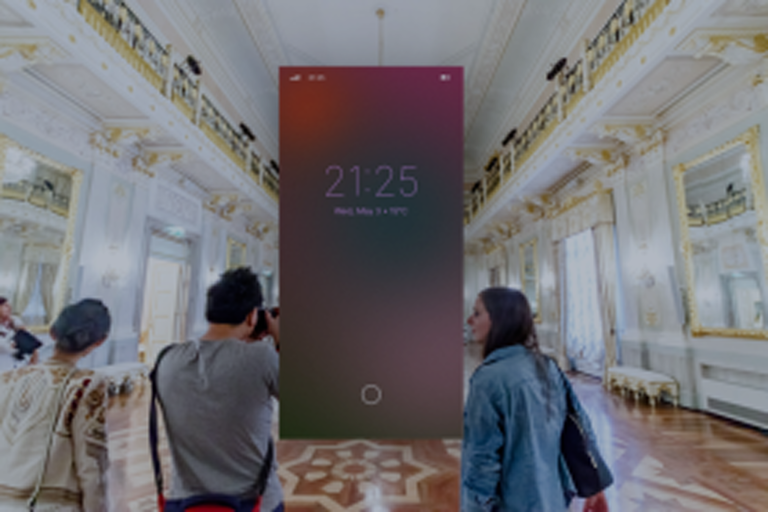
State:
21,25
